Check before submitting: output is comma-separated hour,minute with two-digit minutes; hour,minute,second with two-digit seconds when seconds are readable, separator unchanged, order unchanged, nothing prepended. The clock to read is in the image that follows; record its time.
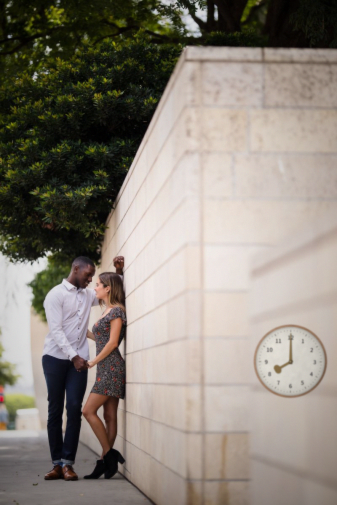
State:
8,00
